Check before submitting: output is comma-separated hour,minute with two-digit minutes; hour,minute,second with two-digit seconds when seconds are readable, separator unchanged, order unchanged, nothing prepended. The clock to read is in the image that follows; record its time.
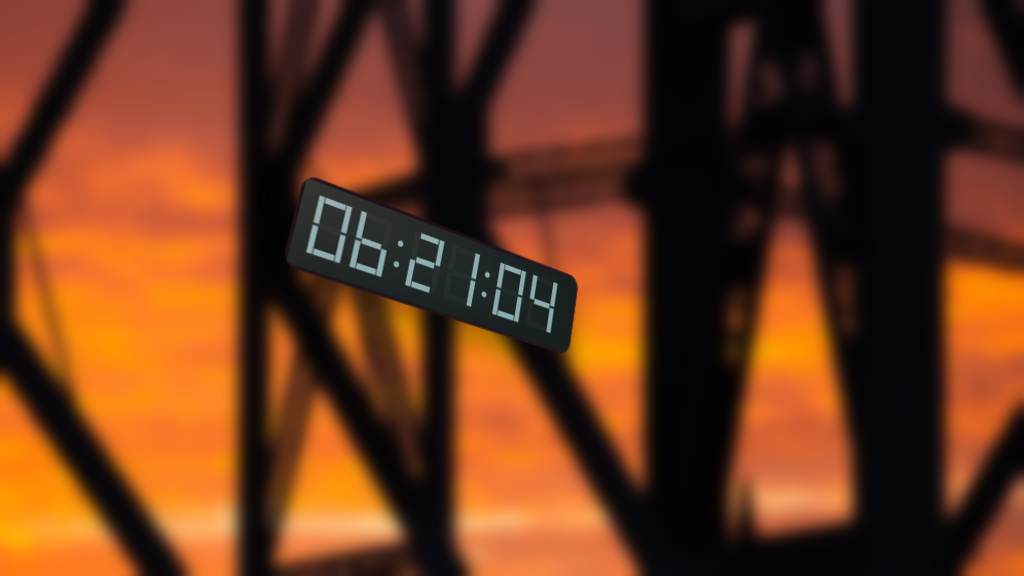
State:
6,21,04
